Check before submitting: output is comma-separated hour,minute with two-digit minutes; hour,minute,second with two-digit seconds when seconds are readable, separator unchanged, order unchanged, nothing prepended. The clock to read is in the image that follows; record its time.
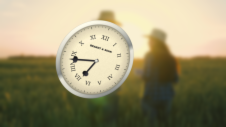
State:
6,43
